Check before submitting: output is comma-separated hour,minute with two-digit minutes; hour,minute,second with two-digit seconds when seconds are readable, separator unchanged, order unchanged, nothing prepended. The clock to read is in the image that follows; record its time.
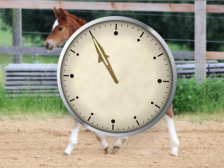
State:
10,55
